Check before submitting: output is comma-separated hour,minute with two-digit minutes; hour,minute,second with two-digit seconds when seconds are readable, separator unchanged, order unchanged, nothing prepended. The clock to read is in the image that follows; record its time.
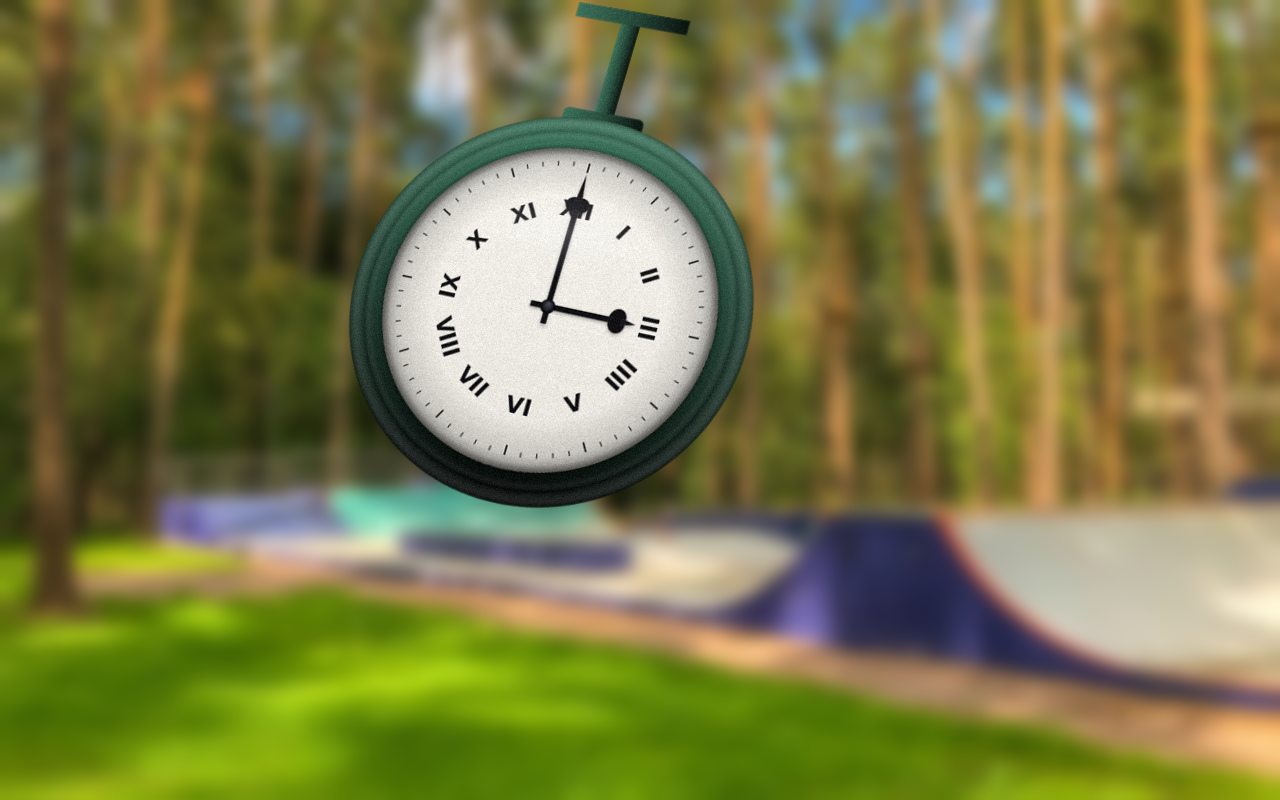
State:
3,00
